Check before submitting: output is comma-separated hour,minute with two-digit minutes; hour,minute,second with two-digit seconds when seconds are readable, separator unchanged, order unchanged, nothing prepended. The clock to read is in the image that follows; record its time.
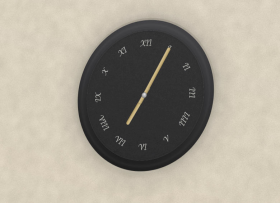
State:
7,05
